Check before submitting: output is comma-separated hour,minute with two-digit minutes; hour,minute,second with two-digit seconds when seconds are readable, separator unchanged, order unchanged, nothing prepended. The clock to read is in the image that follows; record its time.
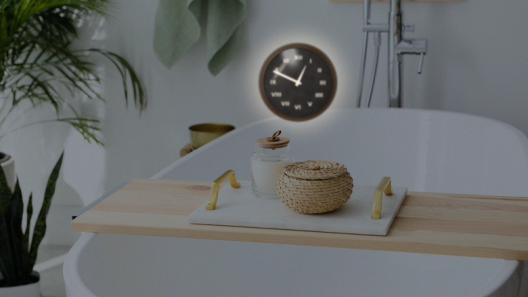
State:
12,49
